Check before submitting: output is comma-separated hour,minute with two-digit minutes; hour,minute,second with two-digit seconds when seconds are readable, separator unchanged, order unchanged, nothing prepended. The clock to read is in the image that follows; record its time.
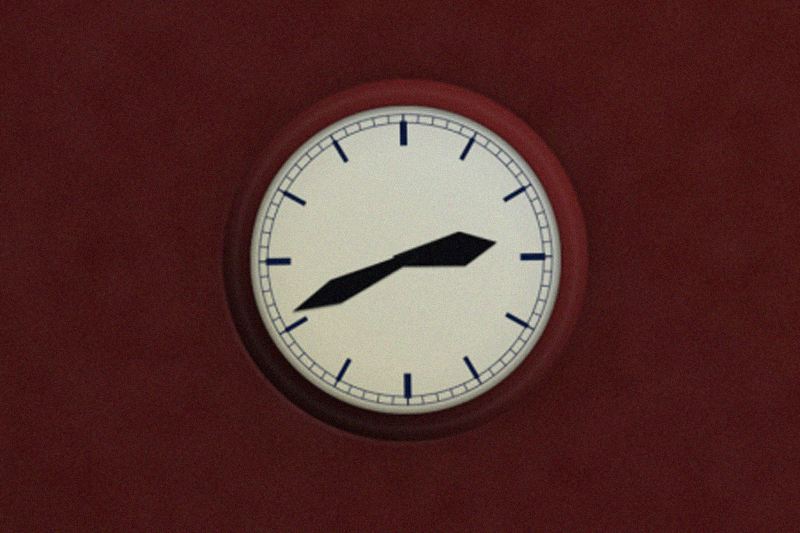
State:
2,41
